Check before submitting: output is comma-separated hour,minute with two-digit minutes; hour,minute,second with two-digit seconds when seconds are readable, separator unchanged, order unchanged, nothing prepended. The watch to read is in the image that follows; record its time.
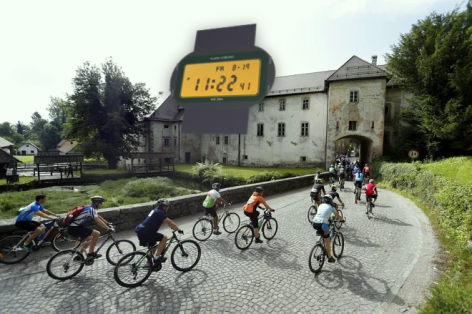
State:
11,22,41
